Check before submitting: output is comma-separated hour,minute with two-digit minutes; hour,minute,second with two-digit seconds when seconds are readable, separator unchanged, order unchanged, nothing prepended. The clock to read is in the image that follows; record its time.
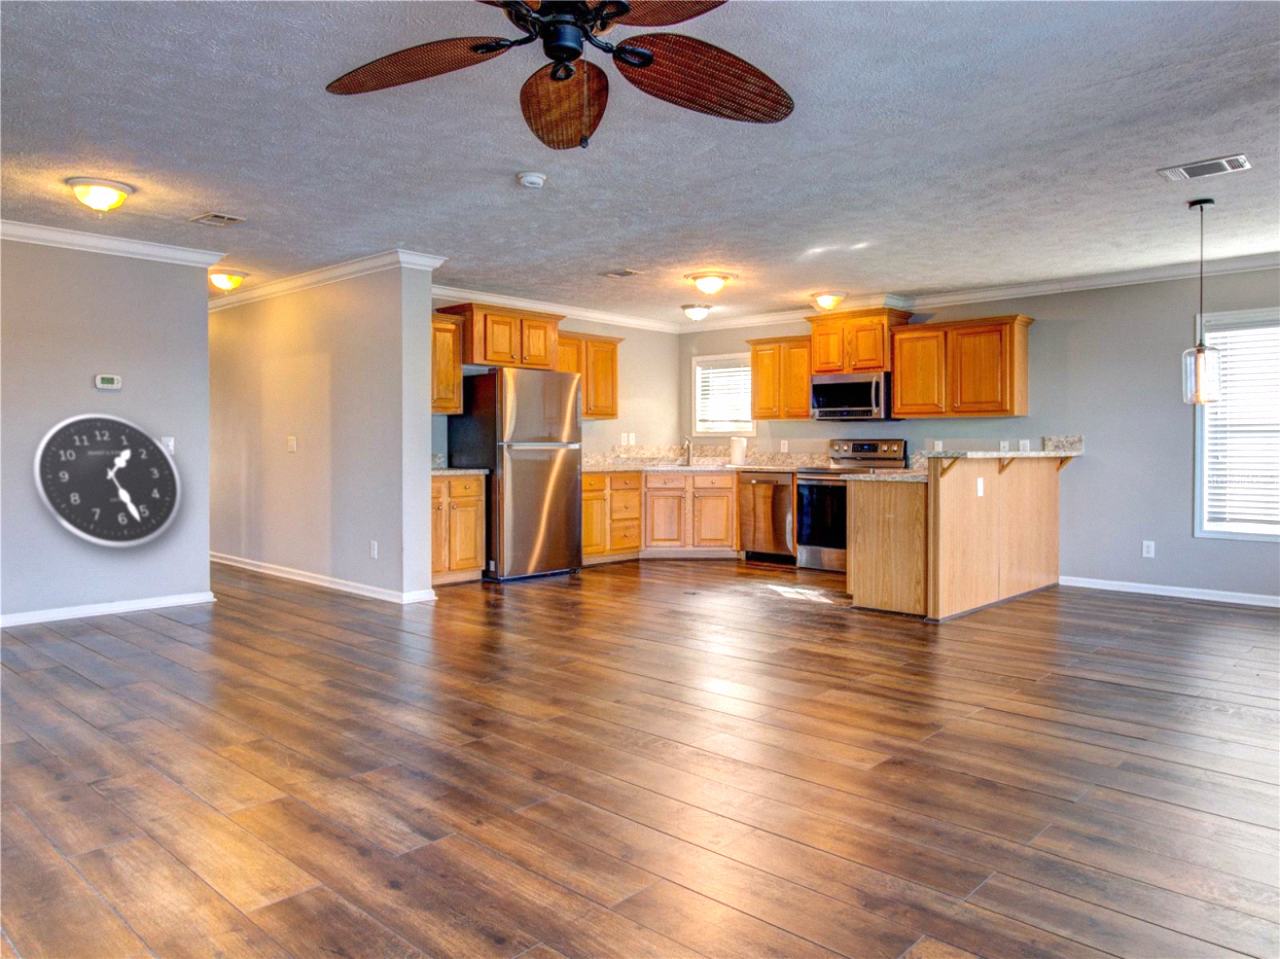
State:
1,27
